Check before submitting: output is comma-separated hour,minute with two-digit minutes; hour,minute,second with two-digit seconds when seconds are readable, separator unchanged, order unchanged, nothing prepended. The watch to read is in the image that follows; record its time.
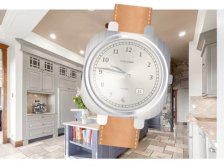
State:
9,46
